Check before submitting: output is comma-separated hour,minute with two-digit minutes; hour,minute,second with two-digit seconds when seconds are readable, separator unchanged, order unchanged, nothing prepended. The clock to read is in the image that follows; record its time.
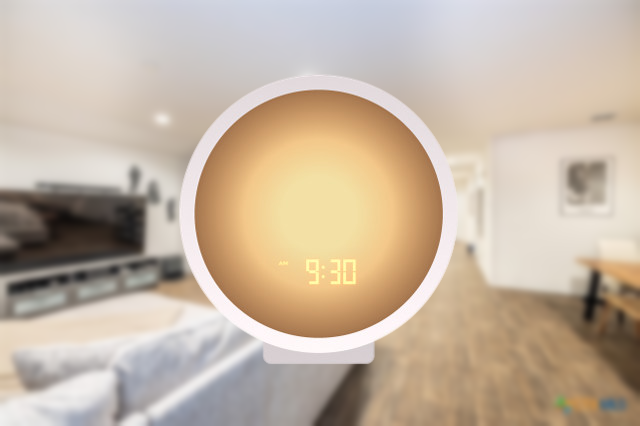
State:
9,30
